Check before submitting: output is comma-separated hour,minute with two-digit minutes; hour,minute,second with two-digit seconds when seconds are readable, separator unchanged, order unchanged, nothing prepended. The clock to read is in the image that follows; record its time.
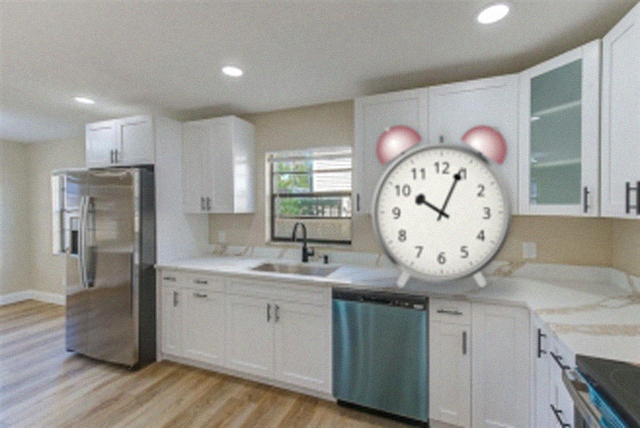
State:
10,04
